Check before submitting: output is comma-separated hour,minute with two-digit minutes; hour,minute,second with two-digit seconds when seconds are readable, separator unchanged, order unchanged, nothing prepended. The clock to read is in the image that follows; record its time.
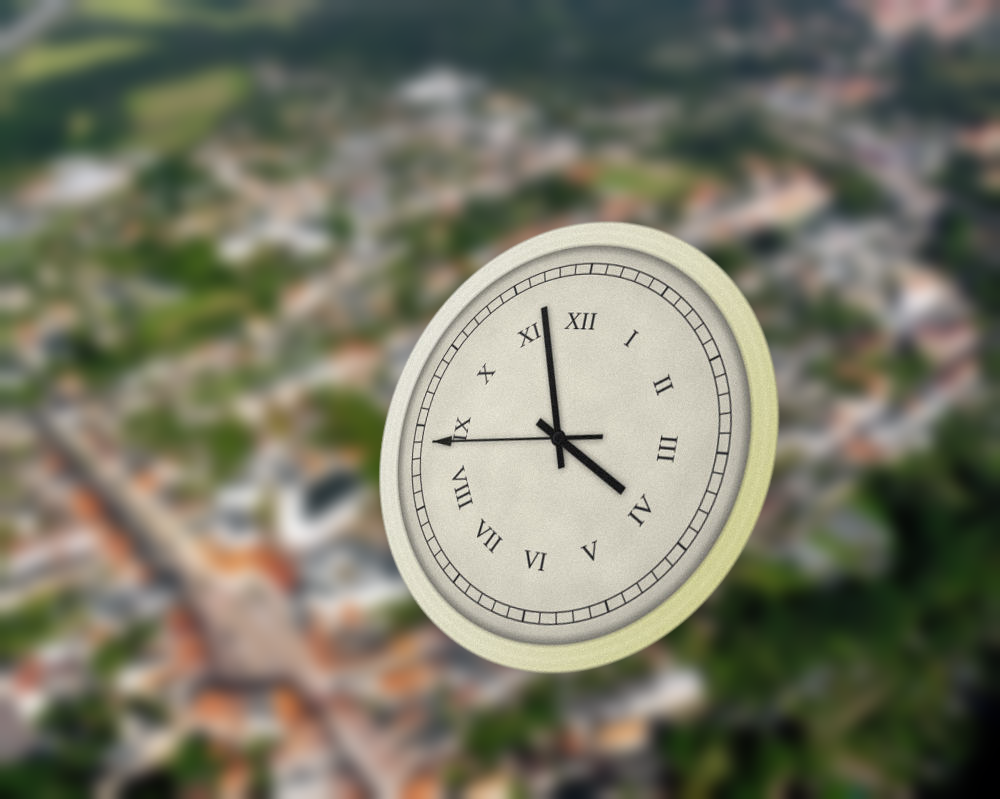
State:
3,56,44
